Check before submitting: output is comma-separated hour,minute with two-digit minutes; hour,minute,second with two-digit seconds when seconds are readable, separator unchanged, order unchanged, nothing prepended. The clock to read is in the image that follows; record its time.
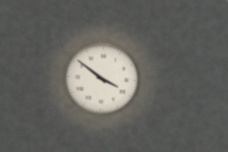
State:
3,51
